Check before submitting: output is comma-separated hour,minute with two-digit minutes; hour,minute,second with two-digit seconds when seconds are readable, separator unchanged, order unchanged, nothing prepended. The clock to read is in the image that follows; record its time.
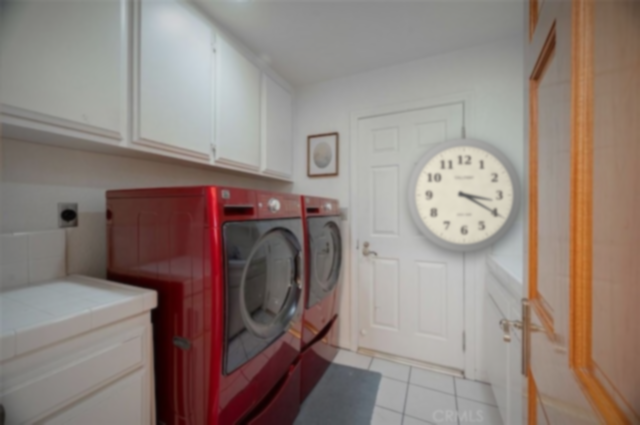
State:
3,20
